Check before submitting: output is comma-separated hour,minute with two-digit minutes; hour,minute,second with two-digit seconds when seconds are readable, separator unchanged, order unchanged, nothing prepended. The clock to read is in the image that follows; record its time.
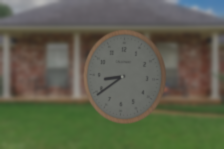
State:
8,39
